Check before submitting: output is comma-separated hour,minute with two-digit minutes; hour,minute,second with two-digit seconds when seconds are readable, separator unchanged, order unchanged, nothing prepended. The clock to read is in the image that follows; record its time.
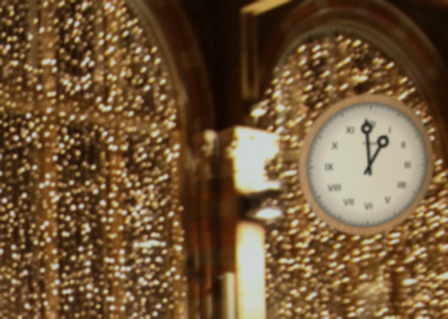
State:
12,59
